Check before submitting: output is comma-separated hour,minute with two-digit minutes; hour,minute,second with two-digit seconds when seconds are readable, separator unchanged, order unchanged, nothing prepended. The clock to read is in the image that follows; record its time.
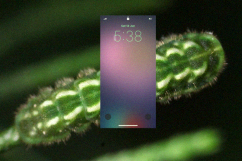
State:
5,38
